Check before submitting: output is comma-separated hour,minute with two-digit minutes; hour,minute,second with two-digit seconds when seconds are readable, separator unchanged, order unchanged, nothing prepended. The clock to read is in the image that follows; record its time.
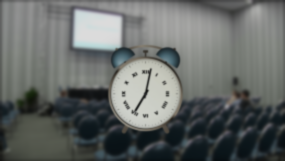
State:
7,02
